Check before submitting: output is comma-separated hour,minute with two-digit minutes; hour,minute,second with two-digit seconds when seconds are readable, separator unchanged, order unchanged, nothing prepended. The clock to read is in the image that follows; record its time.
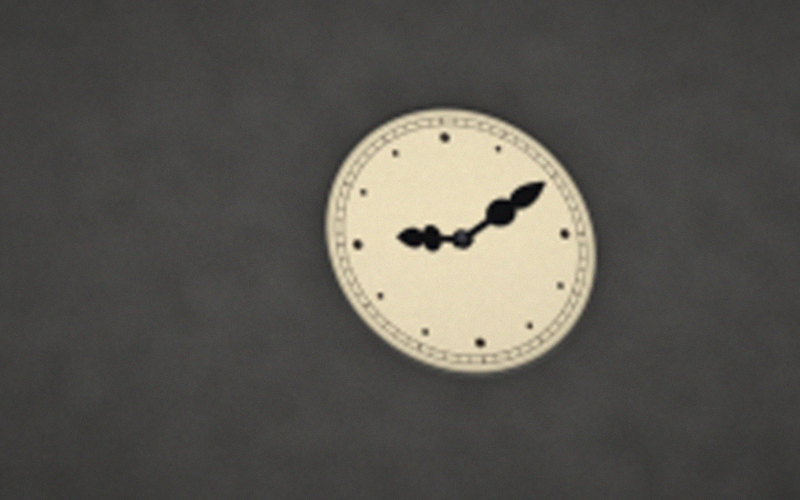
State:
9,10
